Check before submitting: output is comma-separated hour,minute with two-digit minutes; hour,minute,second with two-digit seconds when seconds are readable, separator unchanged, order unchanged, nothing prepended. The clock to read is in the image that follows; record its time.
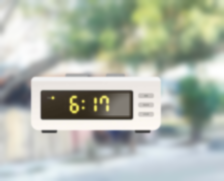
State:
6,17
